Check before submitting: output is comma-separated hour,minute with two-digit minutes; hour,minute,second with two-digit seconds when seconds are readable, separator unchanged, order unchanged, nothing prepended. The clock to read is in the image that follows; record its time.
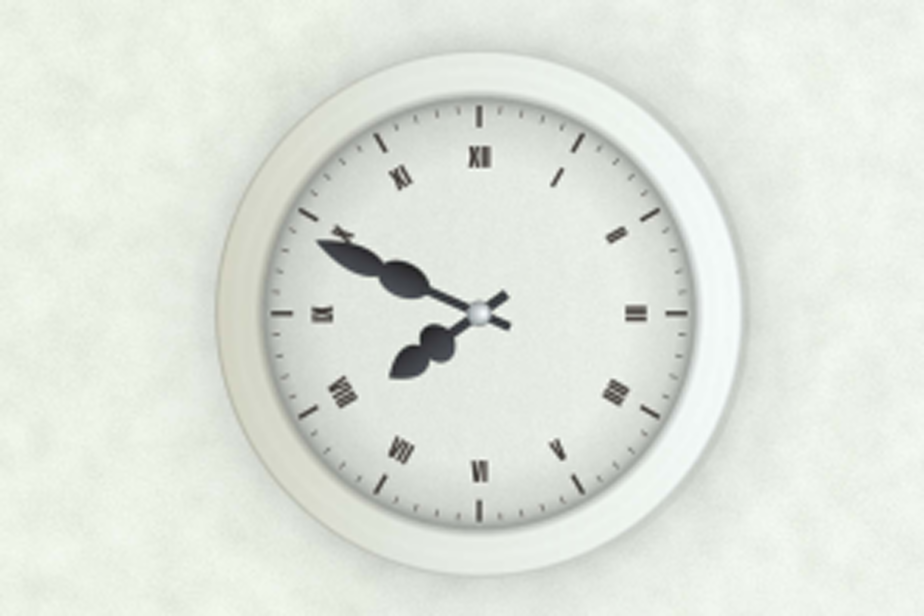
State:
7,49
